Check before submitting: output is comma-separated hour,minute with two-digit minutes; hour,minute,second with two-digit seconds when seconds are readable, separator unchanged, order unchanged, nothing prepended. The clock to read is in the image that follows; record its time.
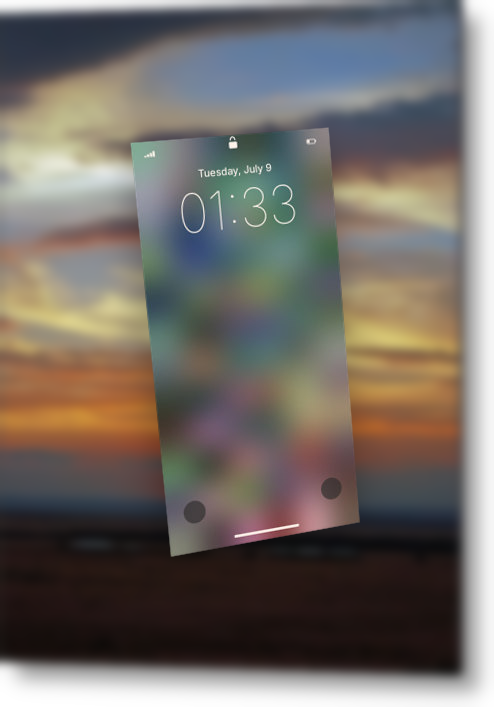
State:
1,33
